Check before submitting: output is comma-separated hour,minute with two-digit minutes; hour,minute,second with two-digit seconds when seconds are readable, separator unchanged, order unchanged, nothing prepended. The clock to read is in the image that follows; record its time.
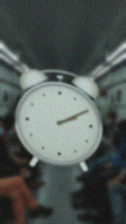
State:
2,10
